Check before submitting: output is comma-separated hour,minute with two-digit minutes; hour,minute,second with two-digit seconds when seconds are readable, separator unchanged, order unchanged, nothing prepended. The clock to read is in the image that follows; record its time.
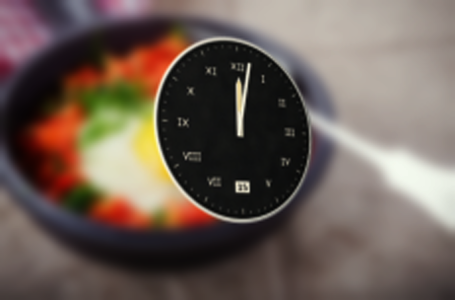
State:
12,02
